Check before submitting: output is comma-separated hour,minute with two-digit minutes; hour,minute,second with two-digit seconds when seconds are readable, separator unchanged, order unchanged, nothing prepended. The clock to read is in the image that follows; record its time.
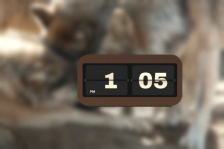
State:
1,05
